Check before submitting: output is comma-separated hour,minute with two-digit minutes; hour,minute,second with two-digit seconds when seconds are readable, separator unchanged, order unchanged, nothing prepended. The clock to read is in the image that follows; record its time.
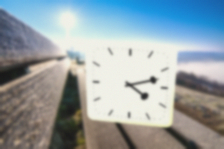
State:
4,12
